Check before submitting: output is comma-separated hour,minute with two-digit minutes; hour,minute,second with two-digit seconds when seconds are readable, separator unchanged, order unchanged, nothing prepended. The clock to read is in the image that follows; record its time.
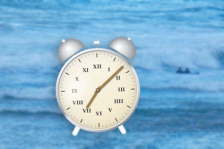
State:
7,08
